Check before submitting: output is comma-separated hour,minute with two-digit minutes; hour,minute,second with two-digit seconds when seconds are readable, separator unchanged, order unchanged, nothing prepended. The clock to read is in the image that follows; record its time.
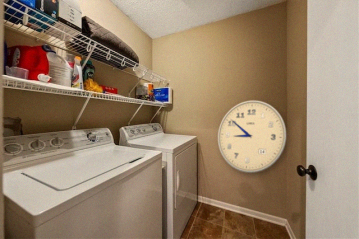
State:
8,51
